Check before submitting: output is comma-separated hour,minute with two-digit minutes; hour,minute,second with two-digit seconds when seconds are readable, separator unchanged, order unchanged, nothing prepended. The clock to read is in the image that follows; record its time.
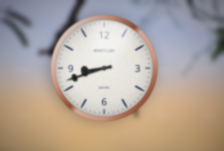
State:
8,42
